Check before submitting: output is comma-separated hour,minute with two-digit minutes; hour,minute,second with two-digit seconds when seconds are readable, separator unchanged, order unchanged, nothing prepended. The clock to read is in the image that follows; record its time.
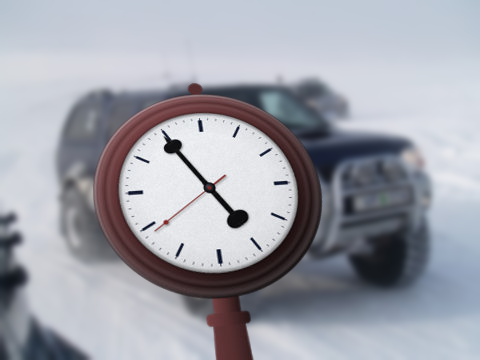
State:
4,54,39
